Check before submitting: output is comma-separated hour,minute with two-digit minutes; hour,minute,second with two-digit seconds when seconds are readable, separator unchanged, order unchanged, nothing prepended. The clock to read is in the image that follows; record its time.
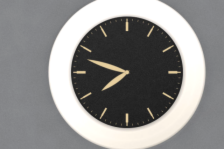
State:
7,48
